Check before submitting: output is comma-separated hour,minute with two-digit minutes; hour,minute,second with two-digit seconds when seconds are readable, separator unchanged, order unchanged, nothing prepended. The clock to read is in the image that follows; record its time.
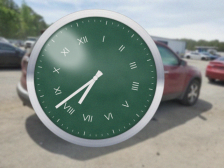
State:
7,42
